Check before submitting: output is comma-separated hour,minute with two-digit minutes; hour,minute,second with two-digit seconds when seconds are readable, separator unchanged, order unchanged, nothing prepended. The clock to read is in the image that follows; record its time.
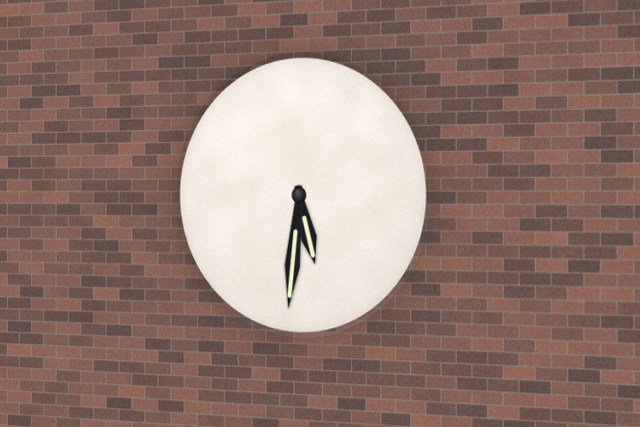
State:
5,31
